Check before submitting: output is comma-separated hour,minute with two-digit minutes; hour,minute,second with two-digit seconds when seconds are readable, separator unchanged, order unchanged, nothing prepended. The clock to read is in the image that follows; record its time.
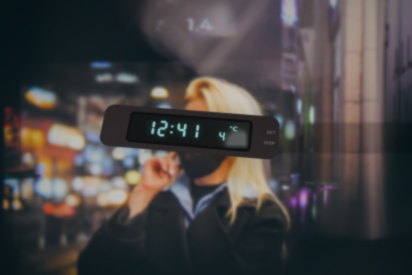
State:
12,41
